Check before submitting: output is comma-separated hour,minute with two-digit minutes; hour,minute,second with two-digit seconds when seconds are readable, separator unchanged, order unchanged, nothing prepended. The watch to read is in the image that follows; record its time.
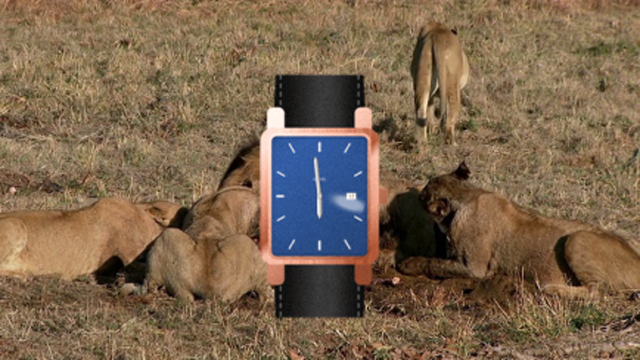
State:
5,59
